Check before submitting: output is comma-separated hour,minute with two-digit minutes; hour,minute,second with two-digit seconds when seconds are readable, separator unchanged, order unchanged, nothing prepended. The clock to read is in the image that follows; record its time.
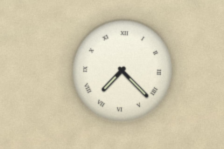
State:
7,22
